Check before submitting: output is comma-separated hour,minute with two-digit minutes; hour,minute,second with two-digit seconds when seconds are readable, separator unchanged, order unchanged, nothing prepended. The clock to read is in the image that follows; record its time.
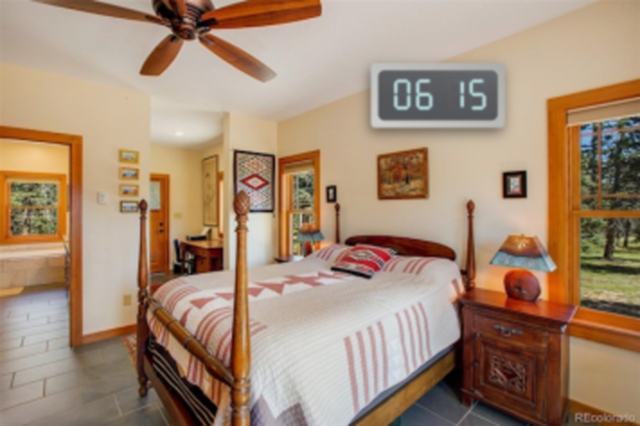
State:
6,15
